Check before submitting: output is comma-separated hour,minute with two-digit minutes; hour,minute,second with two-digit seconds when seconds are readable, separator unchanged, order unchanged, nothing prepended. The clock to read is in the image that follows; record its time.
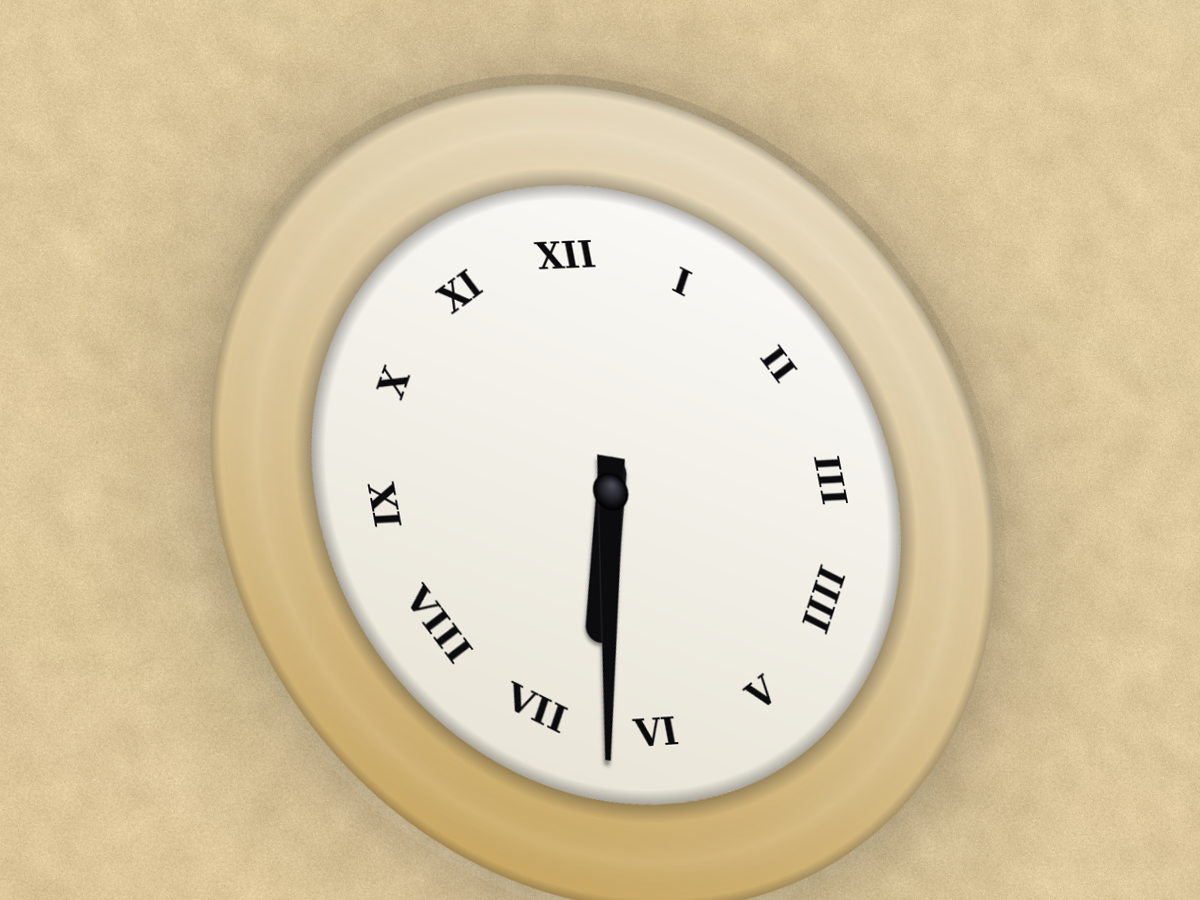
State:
6,32
